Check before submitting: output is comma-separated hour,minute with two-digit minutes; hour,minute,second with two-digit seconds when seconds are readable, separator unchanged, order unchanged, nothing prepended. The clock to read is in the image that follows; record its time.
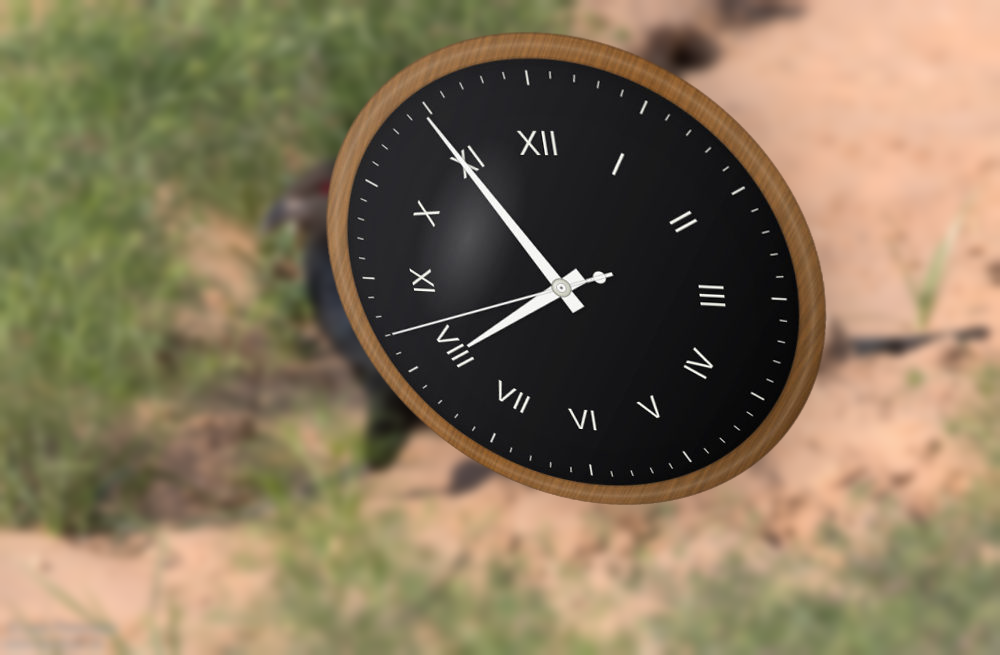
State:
7,54,42
